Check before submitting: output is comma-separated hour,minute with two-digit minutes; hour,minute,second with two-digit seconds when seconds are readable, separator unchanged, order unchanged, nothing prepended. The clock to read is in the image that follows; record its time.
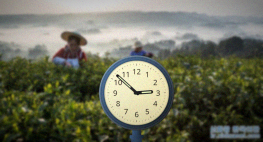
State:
2,52
